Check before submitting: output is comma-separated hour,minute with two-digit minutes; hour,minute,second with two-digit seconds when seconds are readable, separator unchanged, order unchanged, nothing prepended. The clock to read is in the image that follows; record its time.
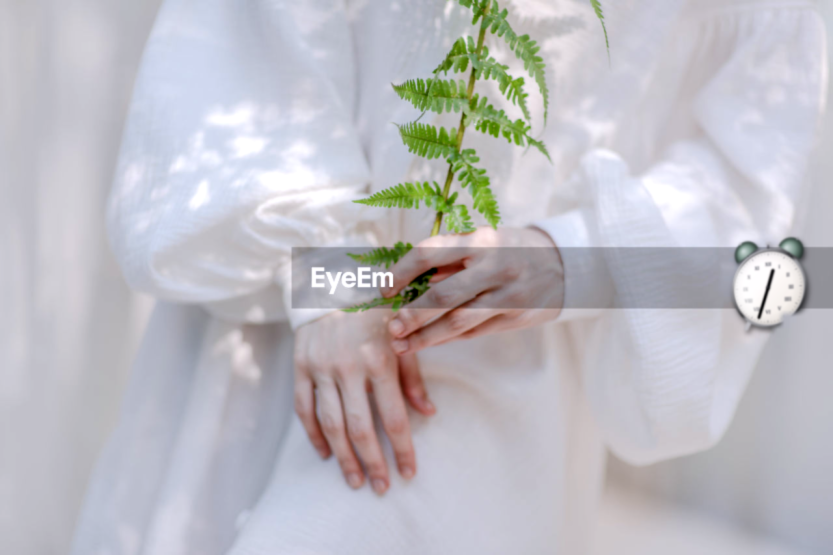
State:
12,33
